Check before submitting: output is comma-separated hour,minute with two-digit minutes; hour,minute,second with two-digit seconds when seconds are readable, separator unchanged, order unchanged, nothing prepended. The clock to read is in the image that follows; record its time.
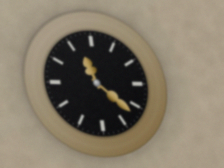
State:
11,22
